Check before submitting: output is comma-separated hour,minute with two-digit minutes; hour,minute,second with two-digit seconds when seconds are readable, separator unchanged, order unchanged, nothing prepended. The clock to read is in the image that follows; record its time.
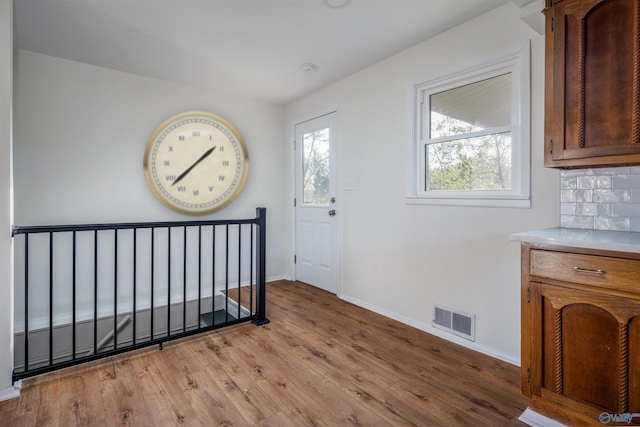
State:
1,38
